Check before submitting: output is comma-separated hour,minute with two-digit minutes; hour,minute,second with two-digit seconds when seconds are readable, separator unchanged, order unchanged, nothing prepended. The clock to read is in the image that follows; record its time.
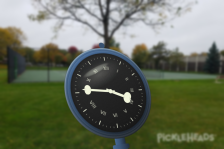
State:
3,46
